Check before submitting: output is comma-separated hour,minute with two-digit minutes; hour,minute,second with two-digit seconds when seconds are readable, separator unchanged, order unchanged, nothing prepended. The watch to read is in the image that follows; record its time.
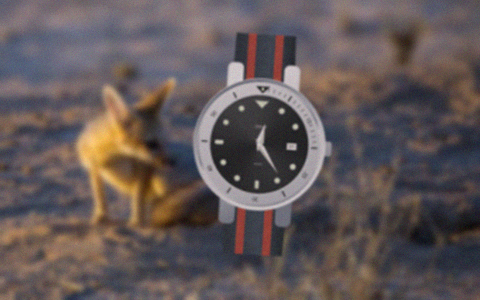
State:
12,24
